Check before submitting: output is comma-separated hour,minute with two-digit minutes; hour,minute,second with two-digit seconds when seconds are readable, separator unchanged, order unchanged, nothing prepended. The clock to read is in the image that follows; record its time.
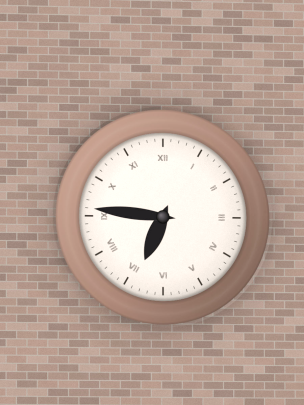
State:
6,46
